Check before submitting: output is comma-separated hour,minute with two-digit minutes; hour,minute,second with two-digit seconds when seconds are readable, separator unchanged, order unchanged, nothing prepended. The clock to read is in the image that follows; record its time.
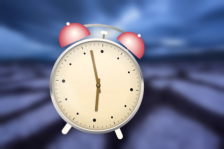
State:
5,57
